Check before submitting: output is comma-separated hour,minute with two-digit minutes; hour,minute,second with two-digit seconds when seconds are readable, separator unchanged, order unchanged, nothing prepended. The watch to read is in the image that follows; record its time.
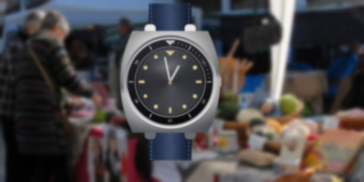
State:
12,58
